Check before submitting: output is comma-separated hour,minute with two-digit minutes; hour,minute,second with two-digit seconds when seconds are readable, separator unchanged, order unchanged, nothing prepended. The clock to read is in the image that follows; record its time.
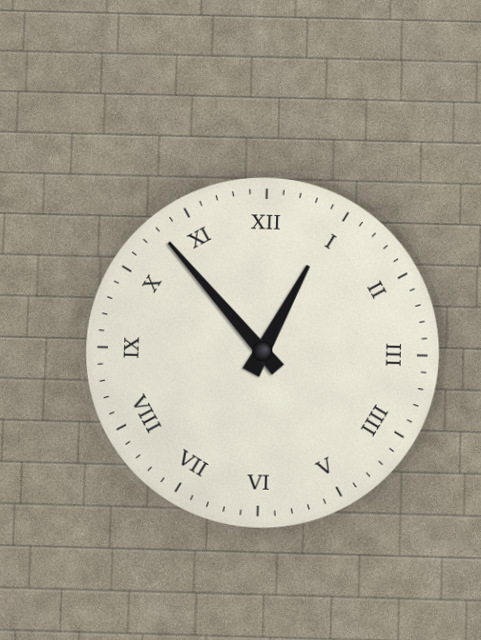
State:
12,53
